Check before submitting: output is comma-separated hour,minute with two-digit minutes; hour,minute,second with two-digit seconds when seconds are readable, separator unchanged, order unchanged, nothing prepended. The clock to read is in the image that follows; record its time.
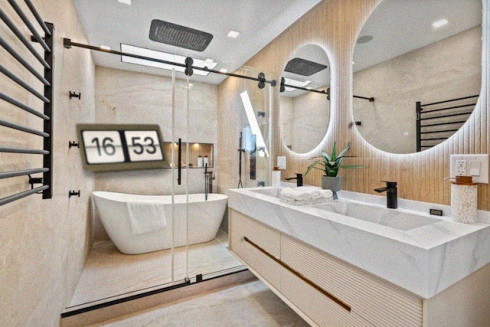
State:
16,53
